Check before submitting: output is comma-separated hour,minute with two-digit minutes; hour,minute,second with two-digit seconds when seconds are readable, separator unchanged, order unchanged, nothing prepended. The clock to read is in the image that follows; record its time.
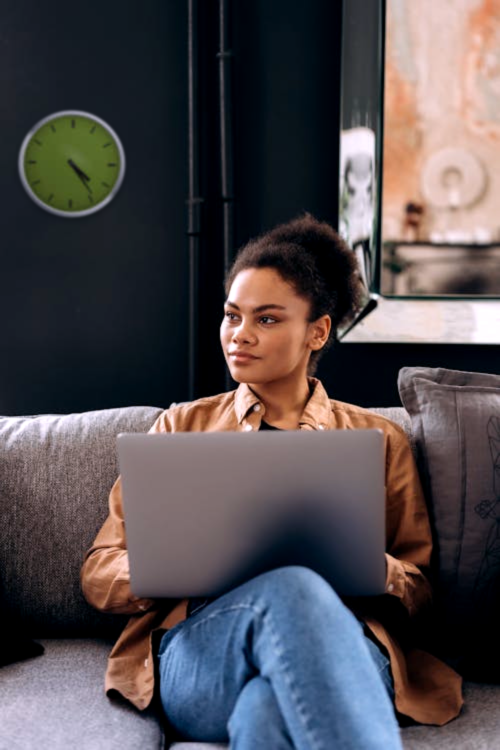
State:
4,24
